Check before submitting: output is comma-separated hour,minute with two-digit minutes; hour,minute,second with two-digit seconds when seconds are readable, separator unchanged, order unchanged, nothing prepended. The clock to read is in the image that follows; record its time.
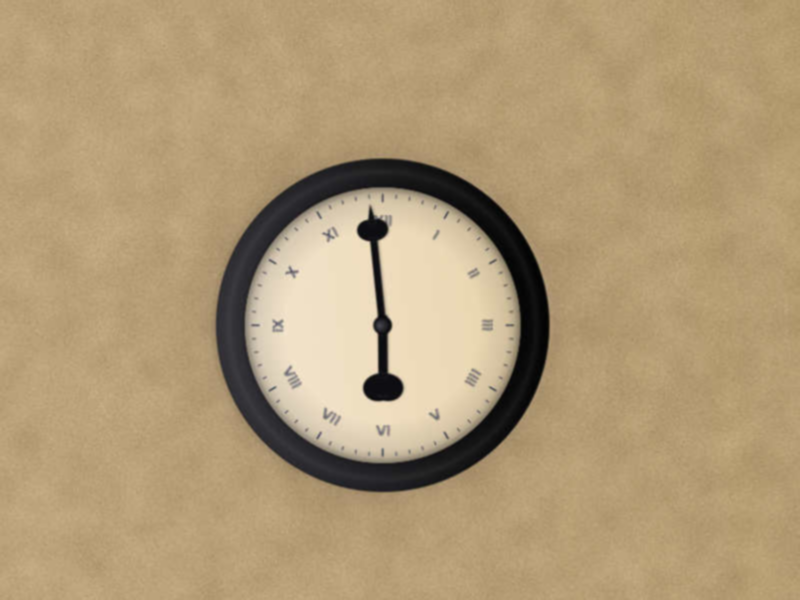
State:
5,59
